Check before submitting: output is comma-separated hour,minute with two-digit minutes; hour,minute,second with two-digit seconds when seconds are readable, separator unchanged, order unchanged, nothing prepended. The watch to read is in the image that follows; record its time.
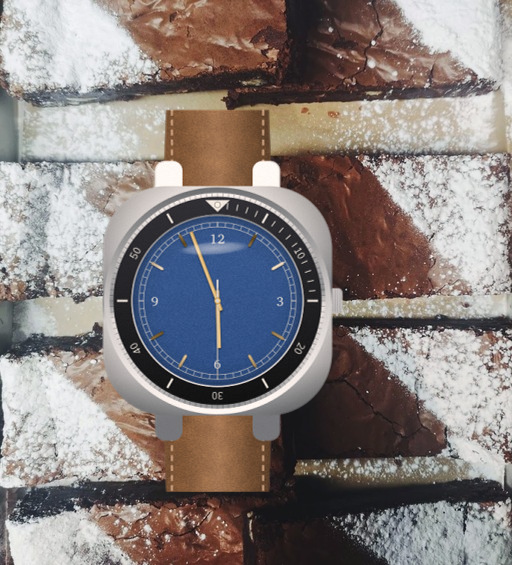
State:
5,56,30
